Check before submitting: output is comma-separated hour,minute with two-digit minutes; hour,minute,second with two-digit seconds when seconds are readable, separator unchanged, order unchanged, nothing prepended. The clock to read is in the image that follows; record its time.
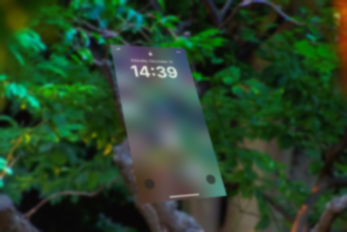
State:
14,39
